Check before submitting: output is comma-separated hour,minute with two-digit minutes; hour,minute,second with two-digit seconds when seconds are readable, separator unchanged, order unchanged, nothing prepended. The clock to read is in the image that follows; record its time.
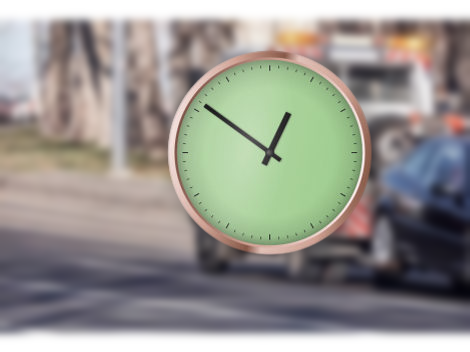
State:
12,51
